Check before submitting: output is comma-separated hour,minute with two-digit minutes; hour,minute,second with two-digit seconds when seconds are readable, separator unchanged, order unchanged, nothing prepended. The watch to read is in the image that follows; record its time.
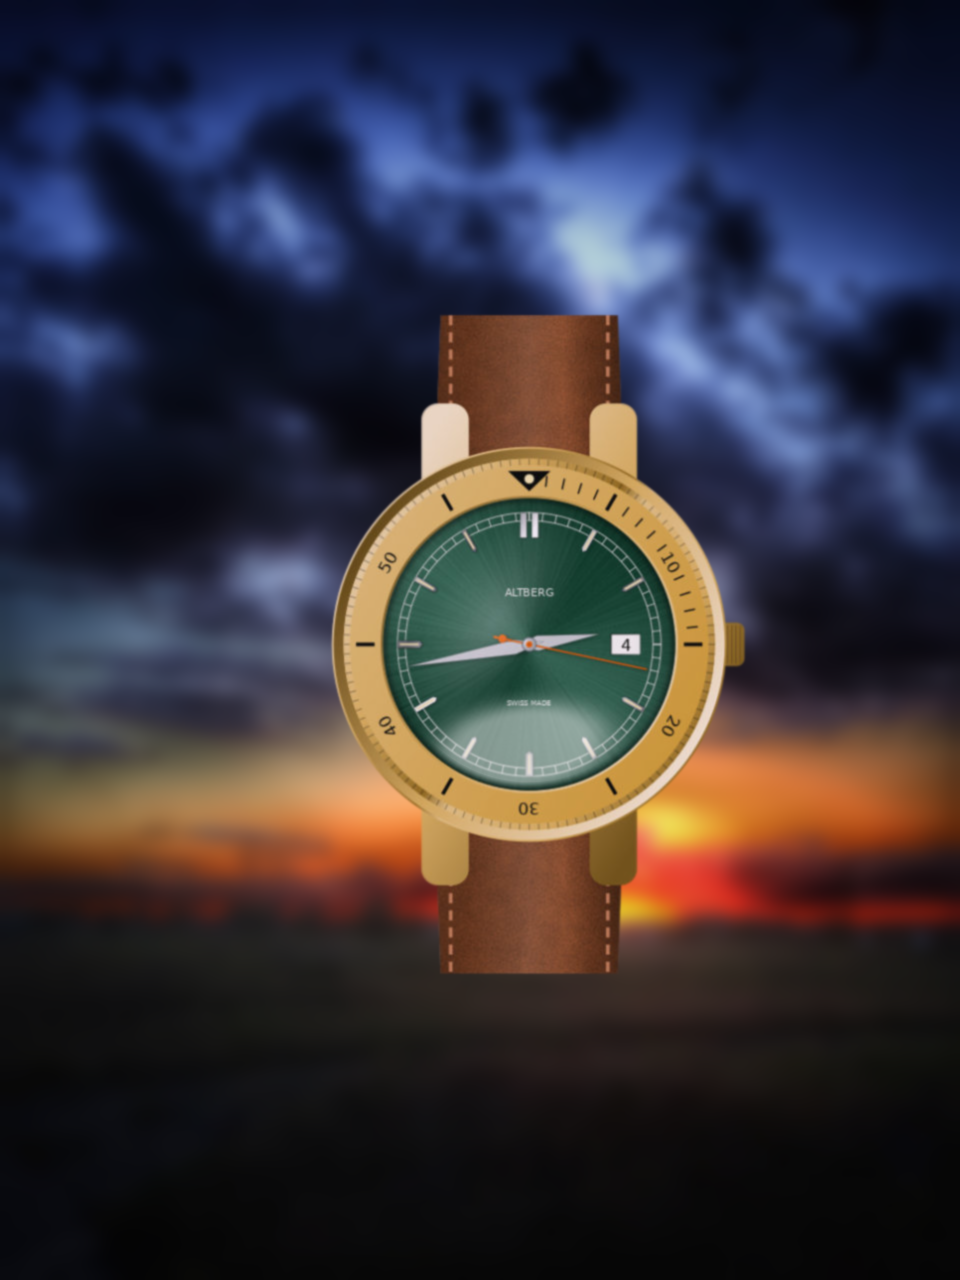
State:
2,43,17
